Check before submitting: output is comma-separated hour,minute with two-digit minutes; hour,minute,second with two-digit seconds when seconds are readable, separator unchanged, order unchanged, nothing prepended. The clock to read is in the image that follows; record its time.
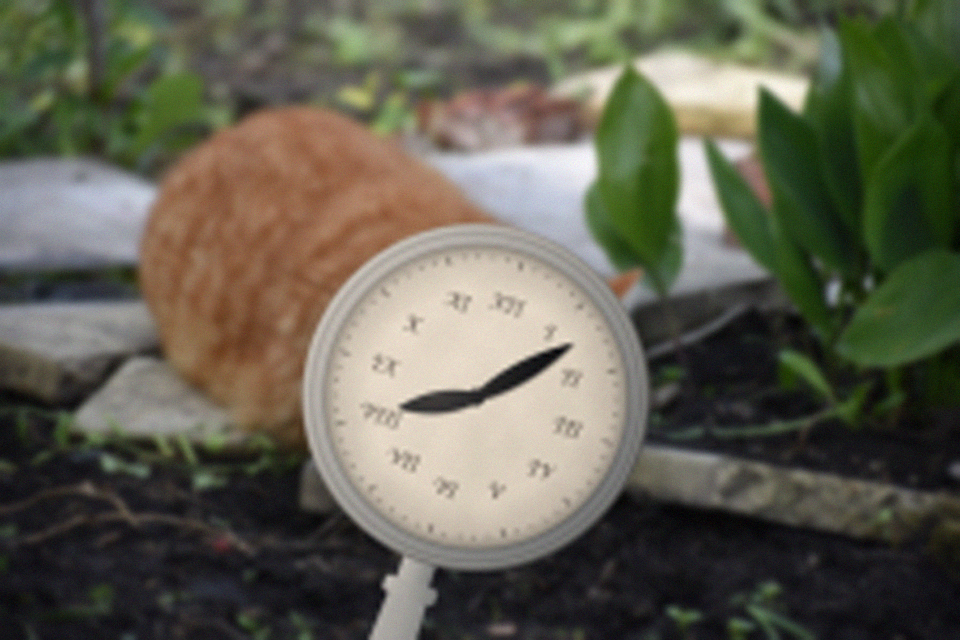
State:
8,07
